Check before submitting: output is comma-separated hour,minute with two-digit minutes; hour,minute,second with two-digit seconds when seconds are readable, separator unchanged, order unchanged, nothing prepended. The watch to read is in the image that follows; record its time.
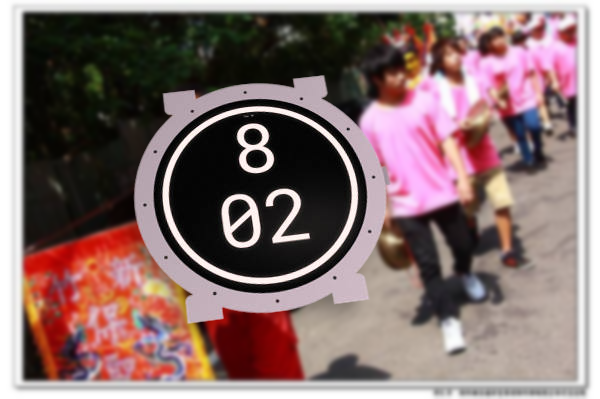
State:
8,02
